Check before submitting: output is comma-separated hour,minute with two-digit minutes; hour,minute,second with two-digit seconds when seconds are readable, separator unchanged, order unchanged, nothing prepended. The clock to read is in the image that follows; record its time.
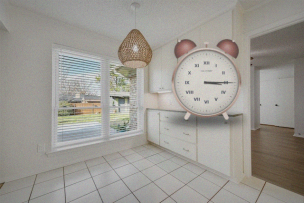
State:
3,15
